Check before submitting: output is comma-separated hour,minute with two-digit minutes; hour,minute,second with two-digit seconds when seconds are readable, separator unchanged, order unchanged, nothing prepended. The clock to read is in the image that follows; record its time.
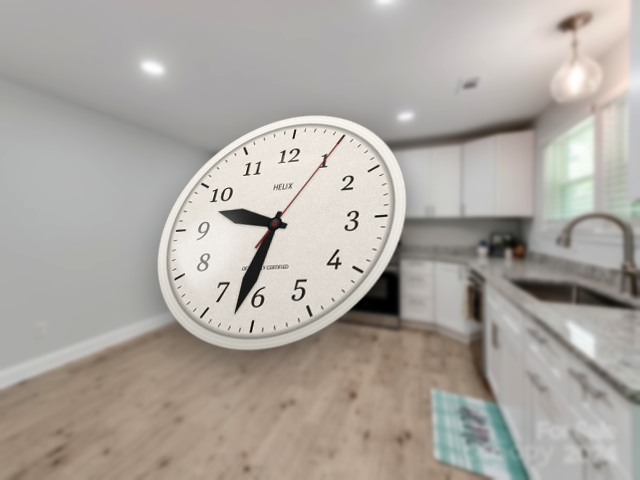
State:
9,32,05
